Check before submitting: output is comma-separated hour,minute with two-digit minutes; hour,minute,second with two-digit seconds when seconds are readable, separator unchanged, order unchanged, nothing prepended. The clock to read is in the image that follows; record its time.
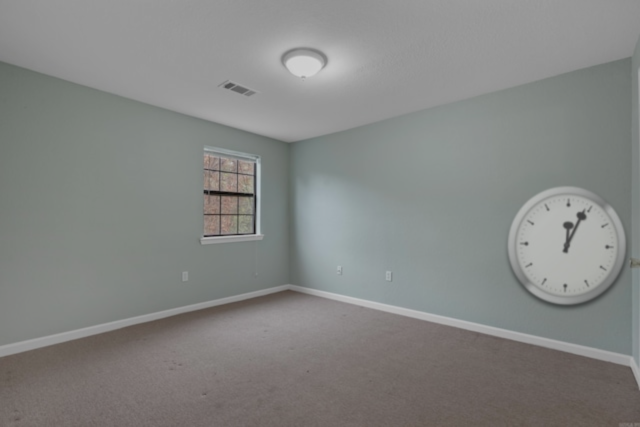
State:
12,04
